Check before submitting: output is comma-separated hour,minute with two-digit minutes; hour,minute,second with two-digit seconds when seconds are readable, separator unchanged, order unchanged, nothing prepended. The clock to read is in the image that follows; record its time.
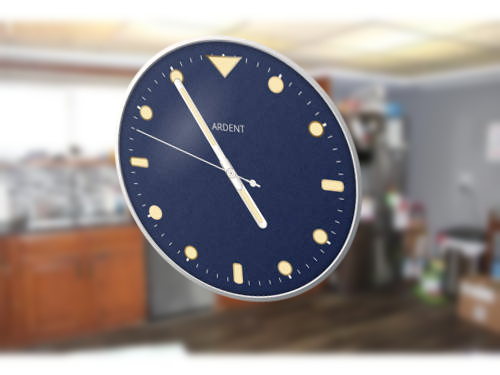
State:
4,54,48
